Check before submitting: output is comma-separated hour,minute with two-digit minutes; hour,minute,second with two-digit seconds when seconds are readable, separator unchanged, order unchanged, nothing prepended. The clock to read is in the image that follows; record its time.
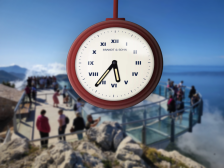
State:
5,36
